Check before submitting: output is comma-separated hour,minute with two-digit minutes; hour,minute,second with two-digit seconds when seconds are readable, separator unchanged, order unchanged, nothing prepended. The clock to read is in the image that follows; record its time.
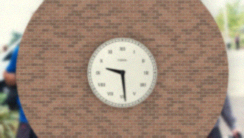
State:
9,29
